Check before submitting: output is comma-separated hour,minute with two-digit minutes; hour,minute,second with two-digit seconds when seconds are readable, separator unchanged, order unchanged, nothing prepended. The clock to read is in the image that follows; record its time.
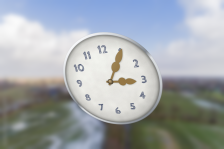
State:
3,05
